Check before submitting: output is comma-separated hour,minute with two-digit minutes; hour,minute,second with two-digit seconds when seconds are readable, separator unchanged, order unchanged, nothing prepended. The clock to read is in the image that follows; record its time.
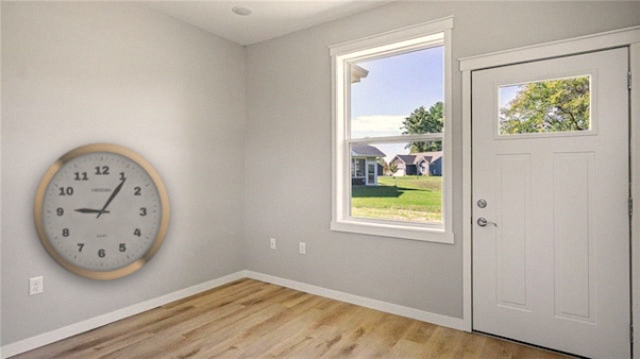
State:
9,06
